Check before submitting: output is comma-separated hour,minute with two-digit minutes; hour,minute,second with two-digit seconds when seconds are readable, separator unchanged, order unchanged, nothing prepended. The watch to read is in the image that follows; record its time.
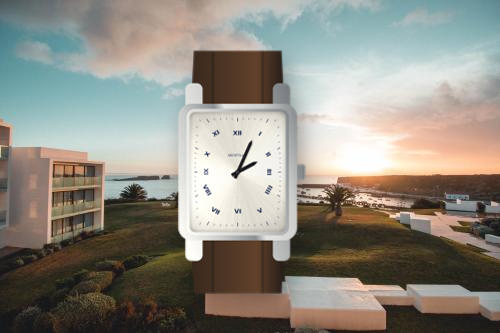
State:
2,04
